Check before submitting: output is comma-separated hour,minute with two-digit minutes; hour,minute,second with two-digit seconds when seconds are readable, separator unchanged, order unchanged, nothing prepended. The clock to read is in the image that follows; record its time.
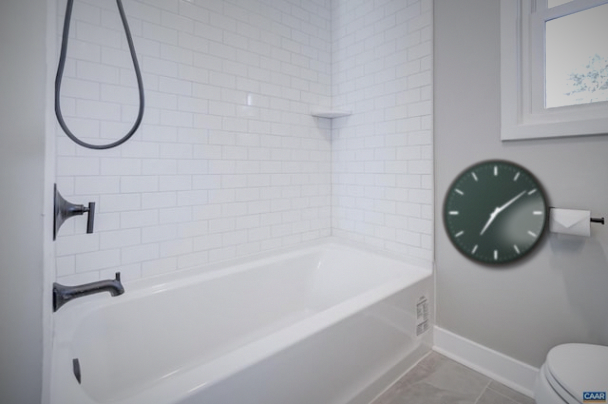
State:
7,09
